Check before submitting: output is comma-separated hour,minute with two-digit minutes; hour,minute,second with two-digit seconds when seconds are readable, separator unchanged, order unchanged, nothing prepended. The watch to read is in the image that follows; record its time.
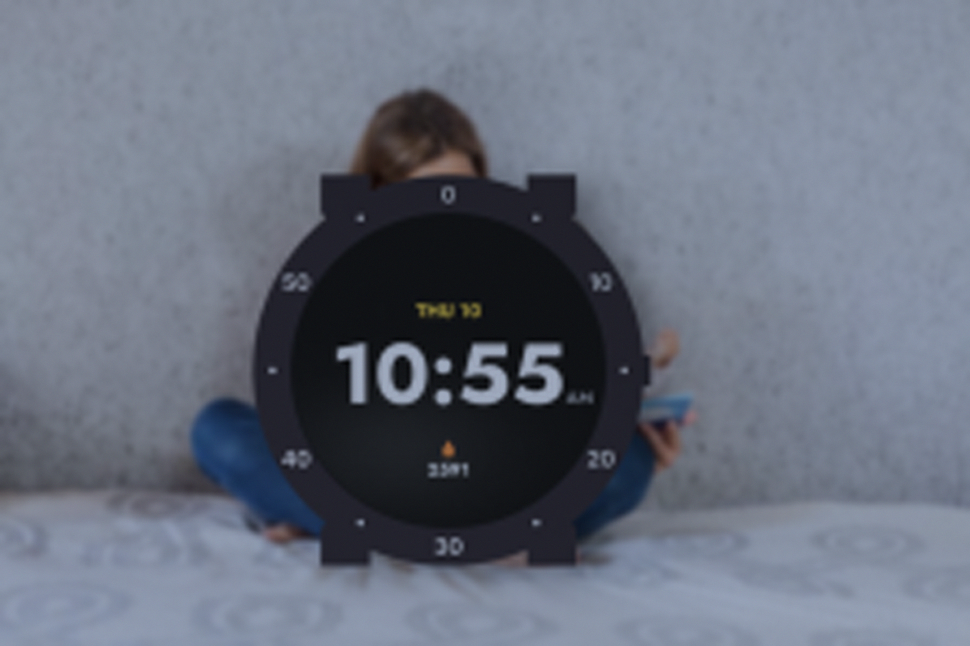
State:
10,55
